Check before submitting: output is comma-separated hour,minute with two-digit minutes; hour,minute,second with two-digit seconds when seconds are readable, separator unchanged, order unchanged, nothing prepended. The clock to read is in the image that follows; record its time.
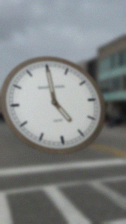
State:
5,00
